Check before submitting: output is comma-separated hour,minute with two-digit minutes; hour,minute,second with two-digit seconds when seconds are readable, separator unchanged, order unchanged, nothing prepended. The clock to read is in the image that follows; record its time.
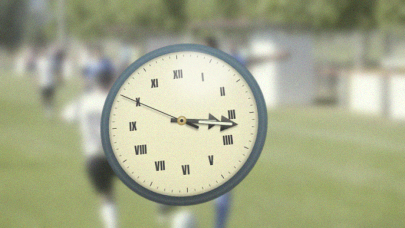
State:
3,16,50
